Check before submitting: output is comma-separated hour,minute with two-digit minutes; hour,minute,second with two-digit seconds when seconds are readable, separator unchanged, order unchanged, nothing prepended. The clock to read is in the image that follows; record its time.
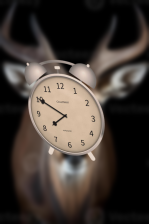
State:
7,50
